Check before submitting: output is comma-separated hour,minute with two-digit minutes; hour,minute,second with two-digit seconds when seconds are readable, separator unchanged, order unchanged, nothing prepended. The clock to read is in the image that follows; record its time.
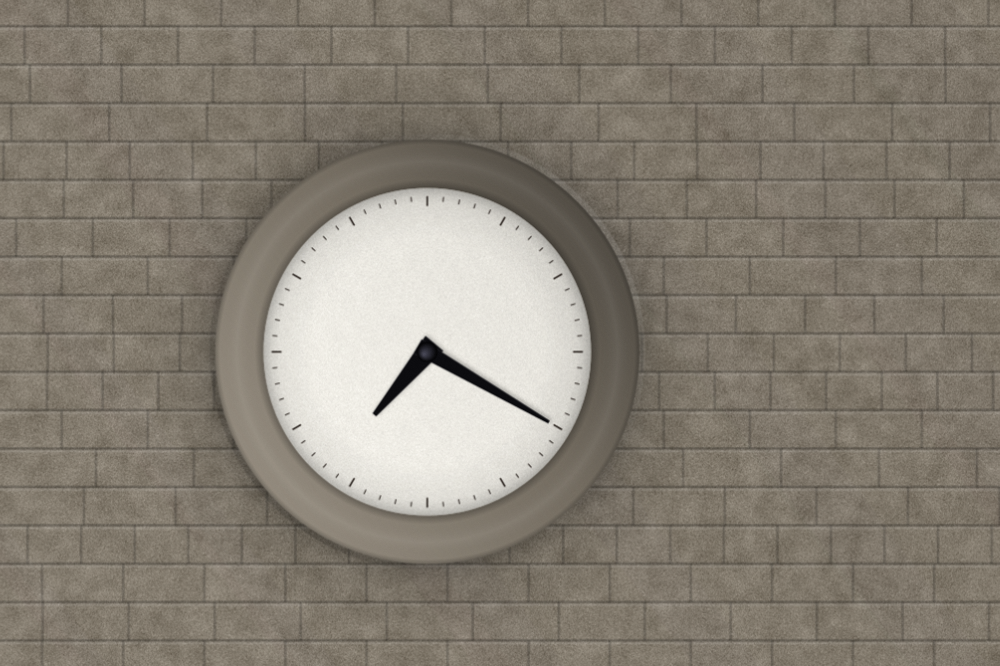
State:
7,20
